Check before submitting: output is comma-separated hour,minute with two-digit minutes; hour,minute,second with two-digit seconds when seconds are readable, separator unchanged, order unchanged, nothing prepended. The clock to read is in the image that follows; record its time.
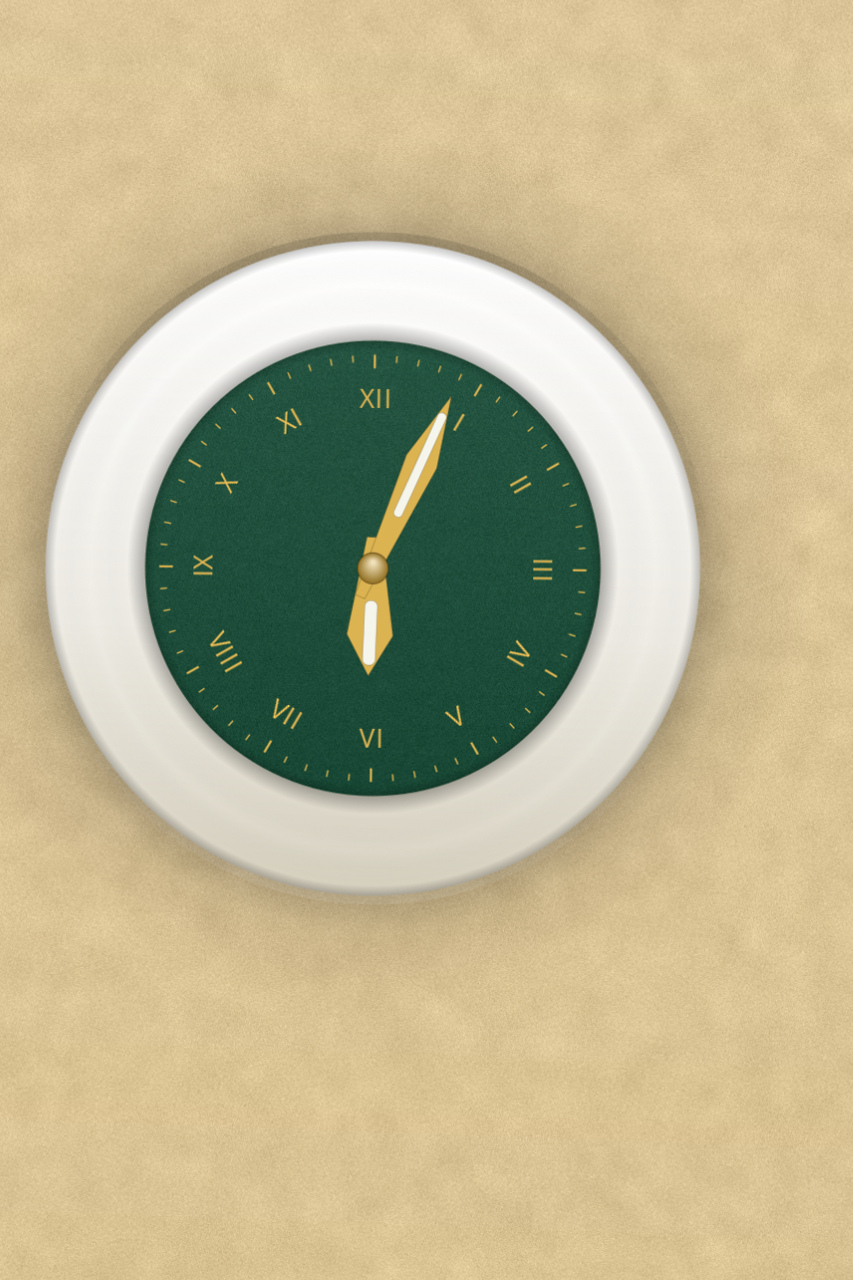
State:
6,04
